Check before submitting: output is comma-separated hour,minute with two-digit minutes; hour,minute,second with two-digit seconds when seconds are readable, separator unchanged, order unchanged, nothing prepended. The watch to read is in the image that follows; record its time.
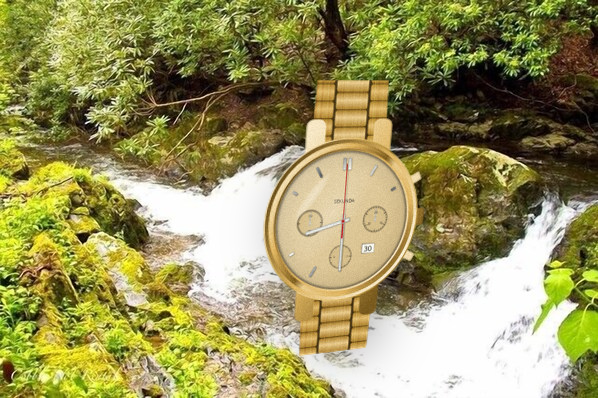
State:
8,30
